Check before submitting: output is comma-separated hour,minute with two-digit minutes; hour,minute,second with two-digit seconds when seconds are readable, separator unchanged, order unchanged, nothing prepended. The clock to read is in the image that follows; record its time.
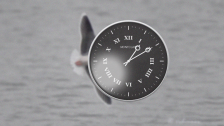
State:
1,10
